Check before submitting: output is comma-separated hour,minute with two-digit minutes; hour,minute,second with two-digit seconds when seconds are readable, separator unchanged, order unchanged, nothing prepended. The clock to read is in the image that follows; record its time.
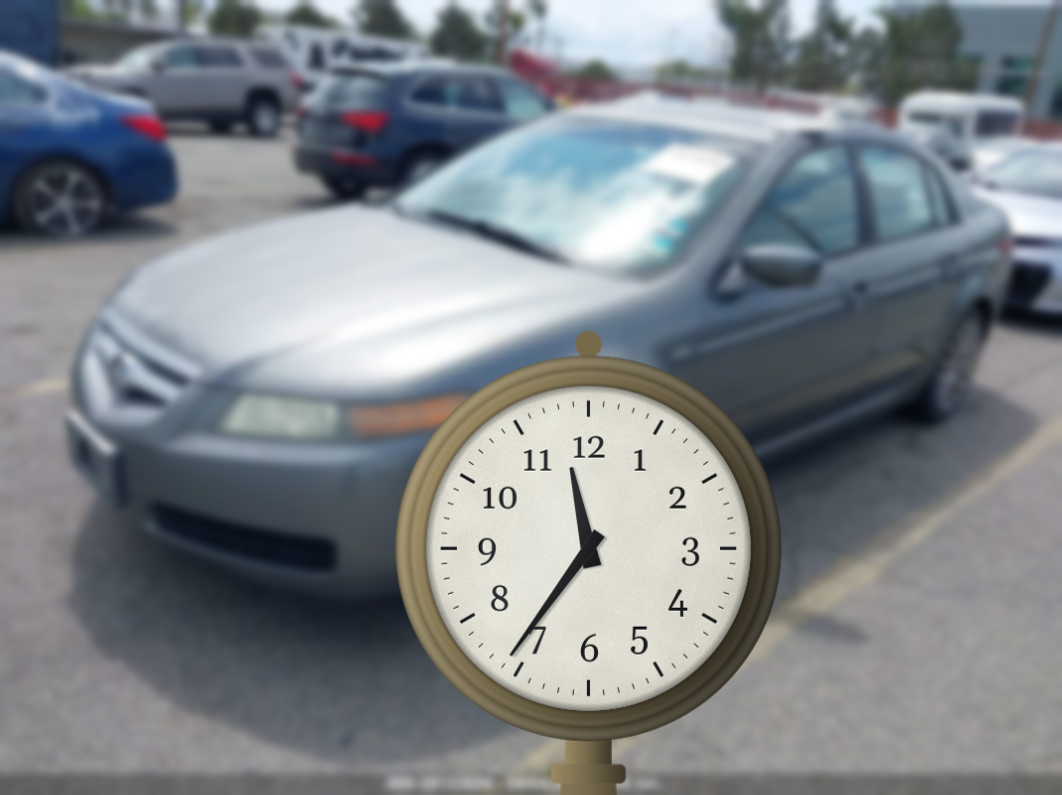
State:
11,36
